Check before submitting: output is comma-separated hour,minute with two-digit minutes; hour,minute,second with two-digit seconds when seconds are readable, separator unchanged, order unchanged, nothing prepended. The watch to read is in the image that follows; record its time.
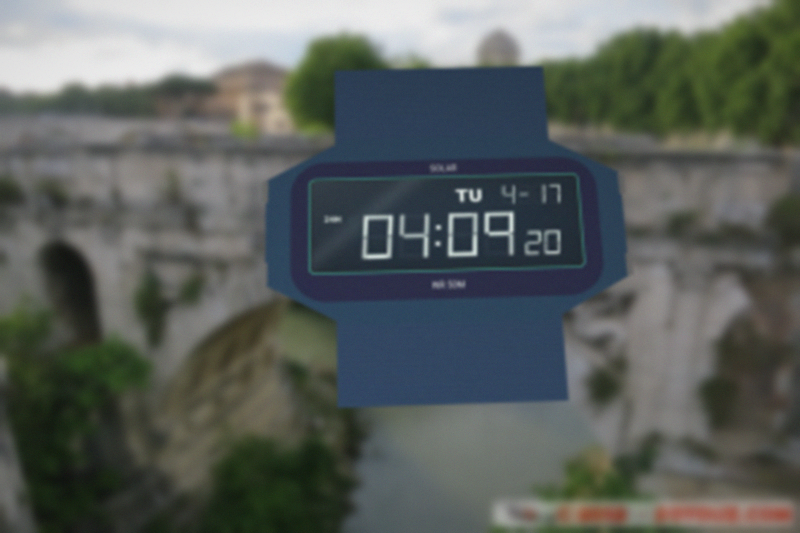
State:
4,09,20
